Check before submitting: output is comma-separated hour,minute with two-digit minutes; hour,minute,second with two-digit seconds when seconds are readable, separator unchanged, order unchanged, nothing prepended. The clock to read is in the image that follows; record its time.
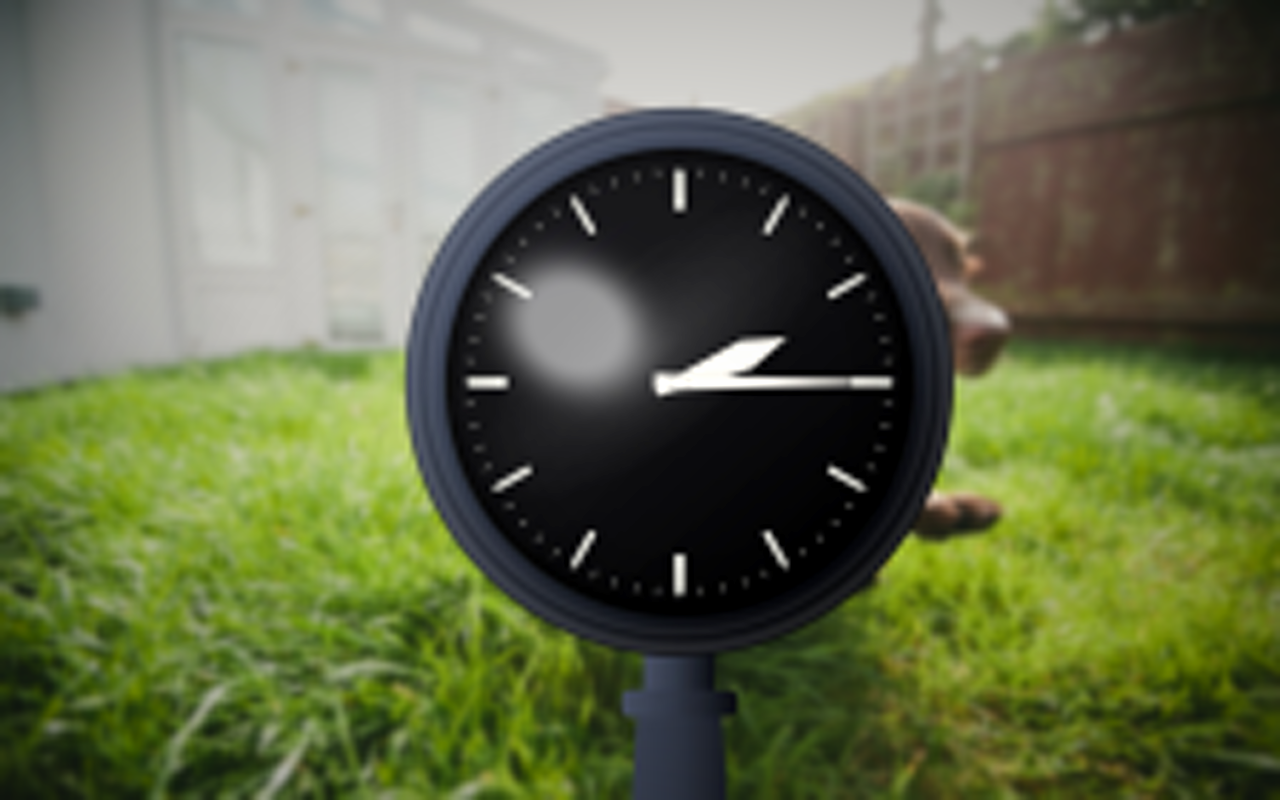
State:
2,15
